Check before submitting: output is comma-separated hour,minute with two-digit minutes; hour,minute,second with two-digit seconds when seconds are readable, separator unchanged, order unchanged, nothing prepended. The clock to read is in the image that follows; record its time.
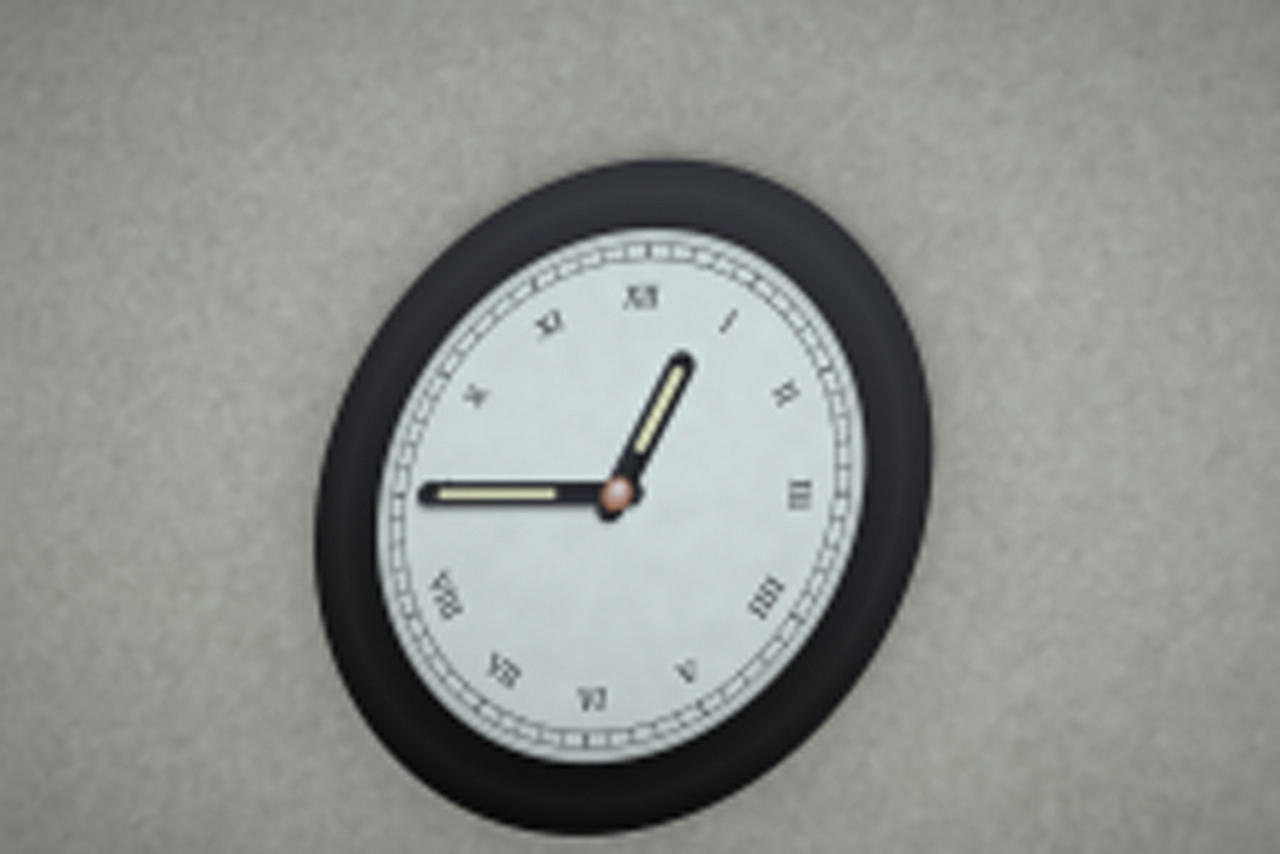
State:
12,45
